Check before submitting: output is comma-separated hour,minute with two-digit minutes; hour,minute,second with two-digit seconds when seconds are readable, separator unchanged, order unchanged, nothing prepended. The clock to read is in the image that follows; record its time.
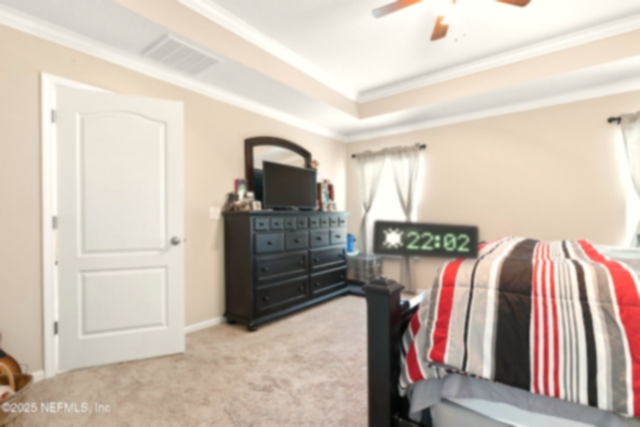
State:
22,02
